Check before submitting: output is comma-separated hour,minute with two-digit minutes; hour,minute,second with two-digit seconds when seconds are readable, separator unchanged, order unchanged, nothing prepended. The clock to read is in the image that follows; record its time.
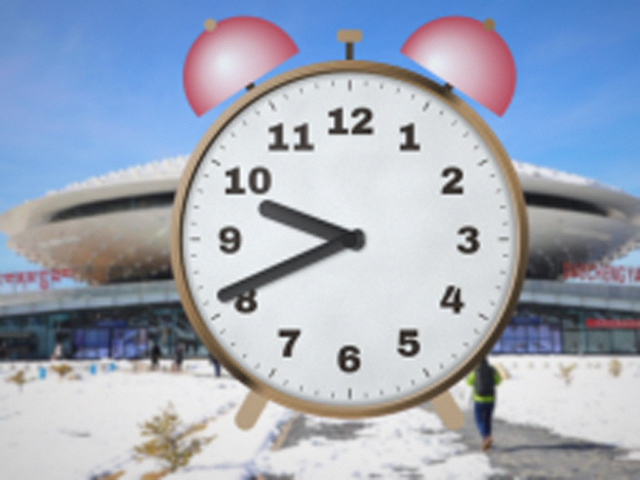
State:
9,41
